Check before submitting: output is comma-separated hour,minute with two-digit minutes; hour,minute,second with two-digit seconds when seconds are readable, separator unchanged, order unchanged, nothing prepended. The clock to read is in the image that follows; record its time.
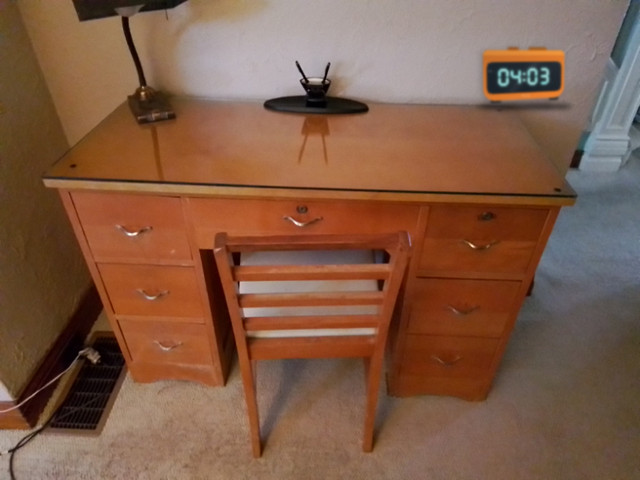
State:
4,03
